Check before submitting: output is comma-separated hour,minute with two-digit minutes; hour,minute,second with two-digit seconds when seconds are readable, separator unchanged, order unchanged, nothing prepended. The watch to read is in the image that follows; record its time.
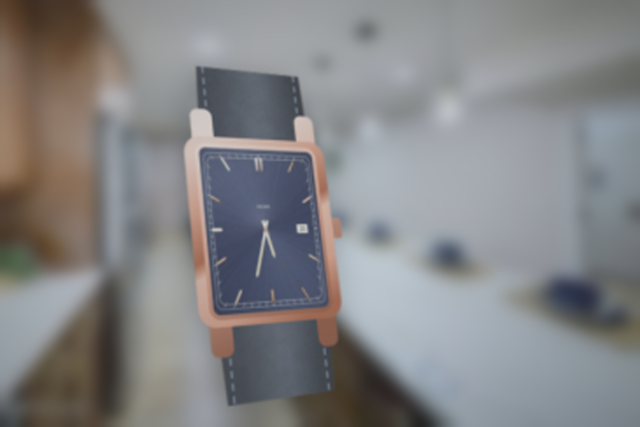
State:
5,33
